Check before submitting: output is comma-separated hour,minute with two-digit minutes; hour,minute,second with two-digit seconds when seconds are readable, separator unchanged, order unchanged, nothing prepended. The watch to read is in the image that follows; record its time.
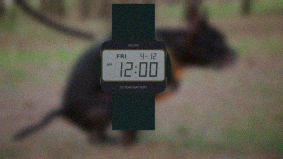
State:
12,00
